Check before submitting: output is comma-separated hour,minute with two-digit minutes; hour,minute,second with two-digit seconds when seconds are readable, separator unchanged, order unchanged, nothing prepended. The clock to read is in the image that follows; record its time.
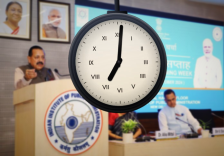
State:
7,01
